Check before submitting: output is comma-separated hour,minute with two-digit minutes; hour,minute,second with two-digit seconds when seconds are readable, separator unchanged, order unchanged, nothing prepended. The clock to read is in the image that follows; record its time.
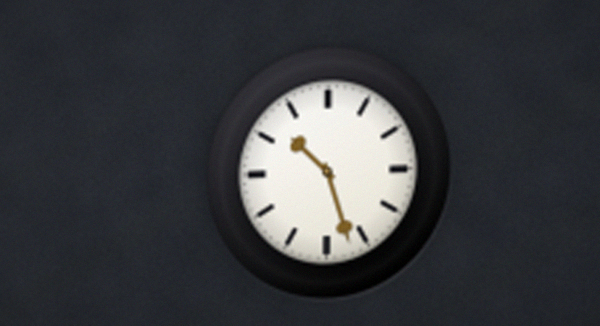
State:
10,27
